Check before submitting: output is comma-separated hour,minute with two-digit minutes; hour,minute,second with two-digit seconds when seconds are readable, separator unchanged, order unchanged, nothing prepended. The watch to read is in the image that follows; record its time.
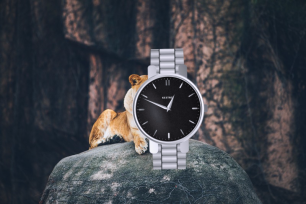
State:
12,49
